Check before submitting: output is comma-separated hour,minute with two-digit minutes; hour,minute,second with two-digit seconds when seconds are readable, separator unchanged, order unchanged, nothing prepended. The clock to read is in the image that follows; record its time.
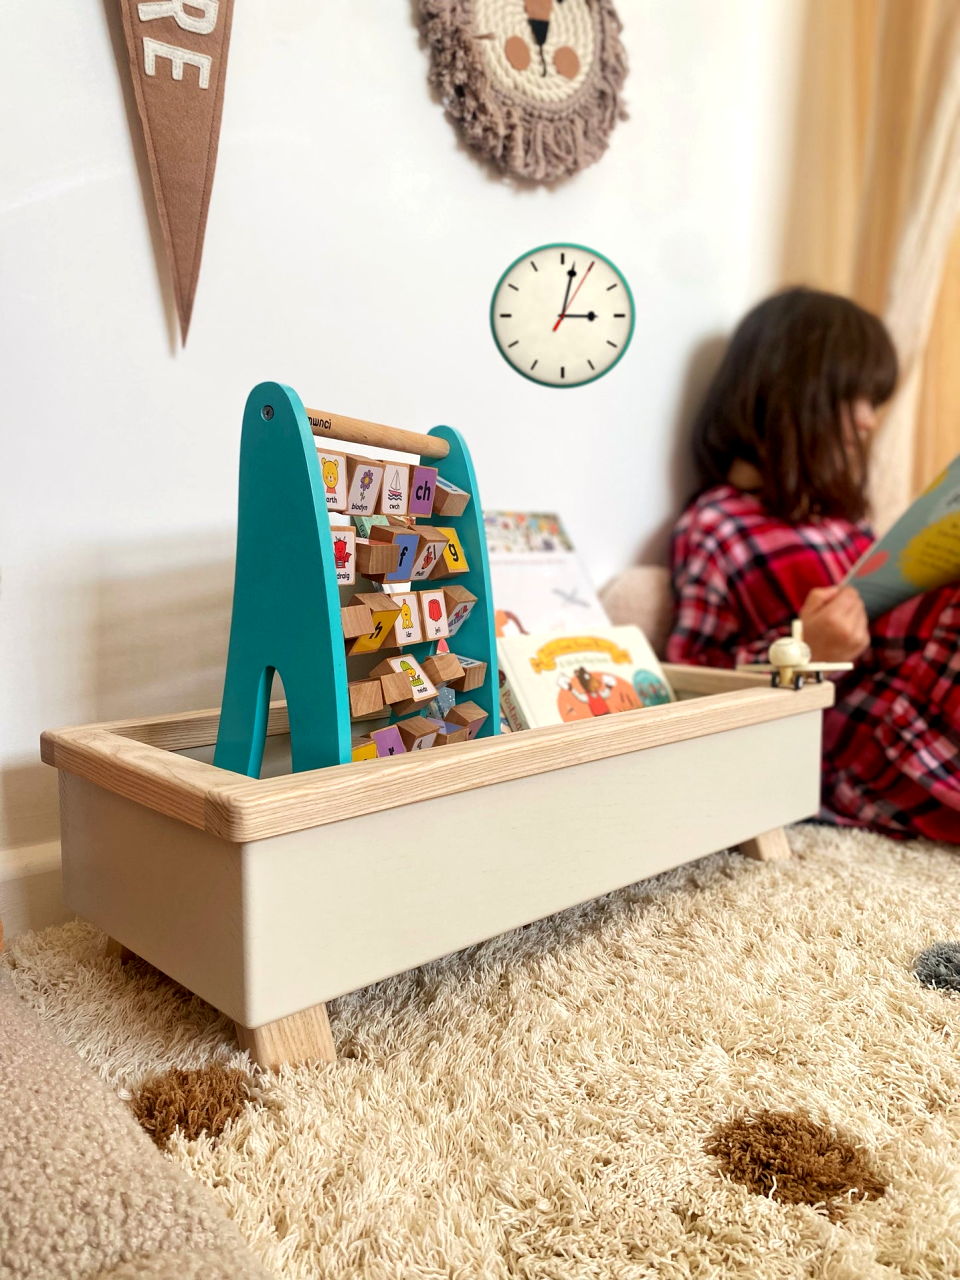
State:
3,02,05
